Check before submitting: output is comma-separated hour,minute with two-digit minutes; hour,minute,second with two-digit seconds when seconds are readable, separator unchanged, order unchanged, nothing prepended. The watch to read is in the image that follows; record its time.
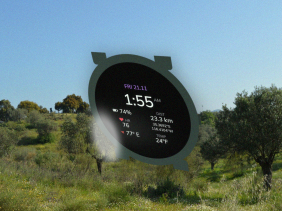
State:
1,55
